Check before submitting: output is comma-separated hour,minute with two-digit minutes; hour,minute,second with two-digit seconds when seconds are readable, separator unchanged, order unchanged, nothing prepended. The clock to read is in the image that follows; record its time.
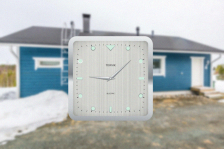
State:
9,08
